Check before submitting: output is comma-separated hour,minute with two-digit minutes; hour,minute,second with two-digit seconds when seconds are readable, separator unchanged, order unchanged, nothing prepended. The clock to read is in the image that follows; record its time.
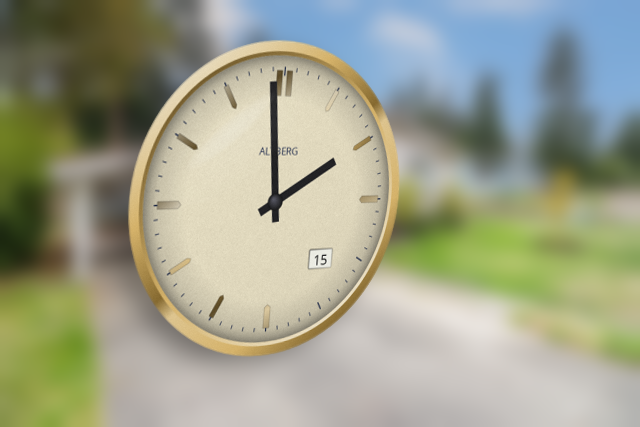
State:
1,59
